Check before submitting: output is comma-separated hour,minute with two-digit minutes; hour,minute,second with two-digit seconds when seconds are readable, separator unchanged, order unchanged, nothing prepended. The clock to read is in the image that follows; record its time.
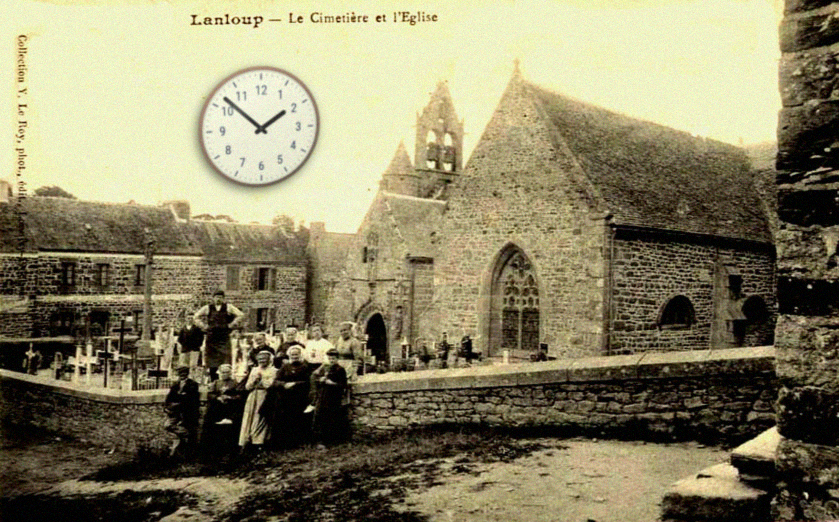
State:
1,52
